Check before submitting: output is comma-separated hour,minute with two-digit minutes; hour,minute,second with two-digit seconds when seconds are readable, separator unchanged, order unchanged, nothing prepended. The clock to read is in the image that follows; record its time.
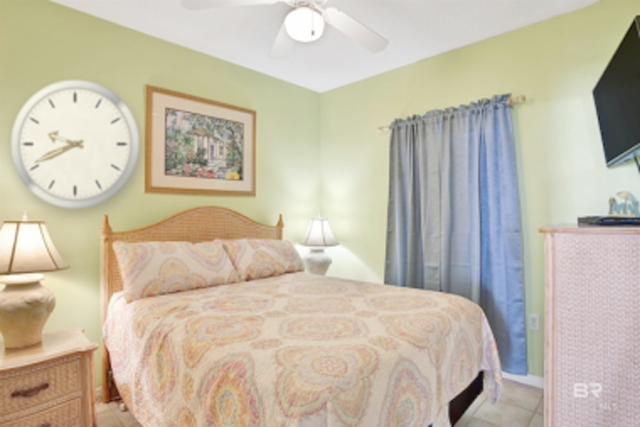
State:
9,41
